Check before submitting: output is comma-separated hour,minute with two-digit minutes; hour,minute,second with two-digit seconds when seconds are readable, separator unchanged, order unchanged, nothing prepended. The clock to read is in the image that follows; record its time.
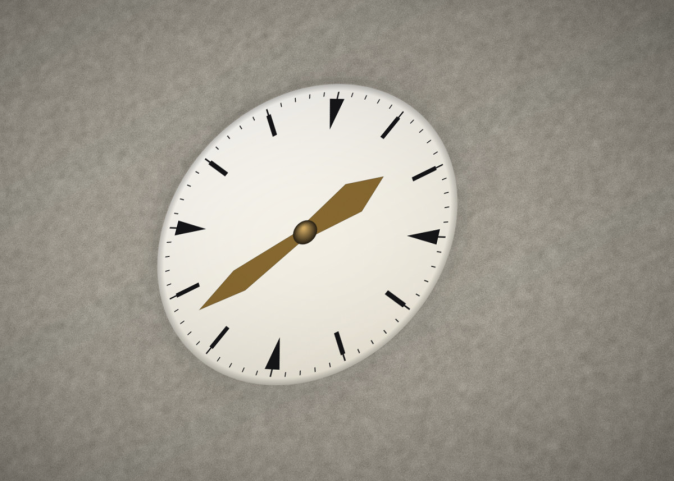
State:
1,38
